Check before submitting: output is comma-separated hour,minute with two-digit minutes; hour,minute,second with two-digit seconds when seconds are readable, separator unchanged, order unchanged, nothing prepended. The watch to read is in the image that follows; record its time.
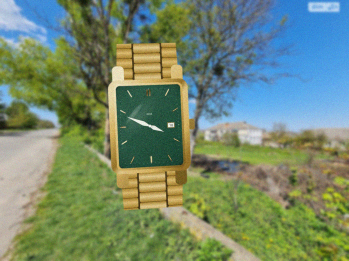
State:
3,49
